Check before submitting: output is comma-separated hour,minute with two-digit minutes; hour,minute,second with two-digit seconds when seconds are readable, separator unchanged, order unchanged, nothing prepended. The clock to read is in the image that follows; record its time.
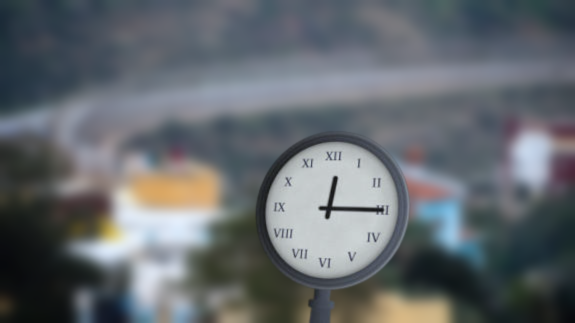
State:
12,15
